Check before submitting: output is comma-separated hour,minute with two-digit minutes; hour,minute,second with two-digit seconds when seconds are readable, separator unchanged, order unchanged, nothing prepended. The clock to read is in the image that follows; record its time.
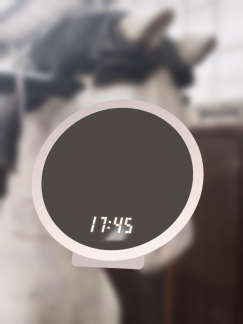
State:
17,45
